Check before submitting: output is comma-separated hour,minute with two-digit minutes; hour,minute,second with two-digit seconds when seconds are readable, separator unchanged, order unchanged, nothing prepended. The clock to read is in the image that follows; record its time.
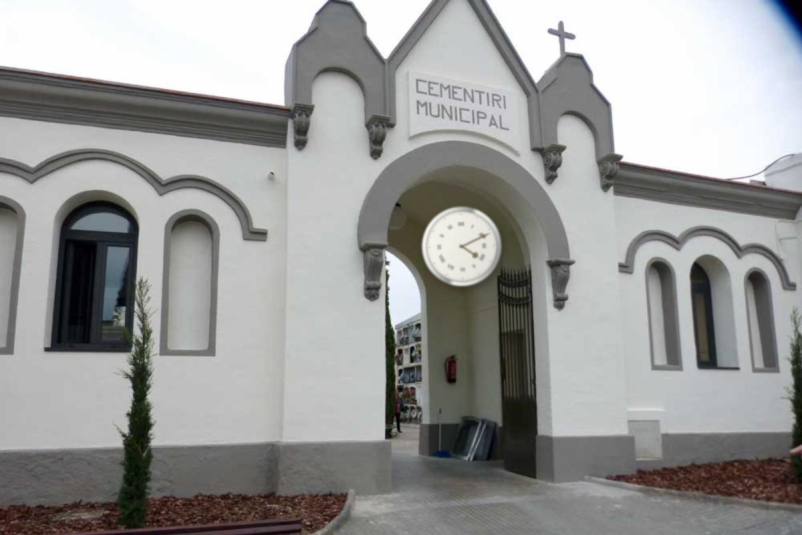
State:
4,11
